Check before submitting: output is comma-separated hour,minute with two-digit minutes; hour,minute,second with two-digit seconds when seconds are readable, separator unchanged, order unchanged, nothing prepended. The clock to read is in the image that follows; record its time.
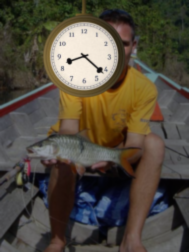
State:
8,22
